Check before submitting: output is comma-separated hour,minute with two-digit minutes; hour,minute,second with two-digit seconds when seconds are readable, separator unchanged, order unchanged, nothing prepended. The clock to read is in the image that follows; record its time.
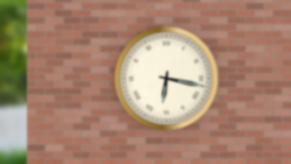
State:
6,17
